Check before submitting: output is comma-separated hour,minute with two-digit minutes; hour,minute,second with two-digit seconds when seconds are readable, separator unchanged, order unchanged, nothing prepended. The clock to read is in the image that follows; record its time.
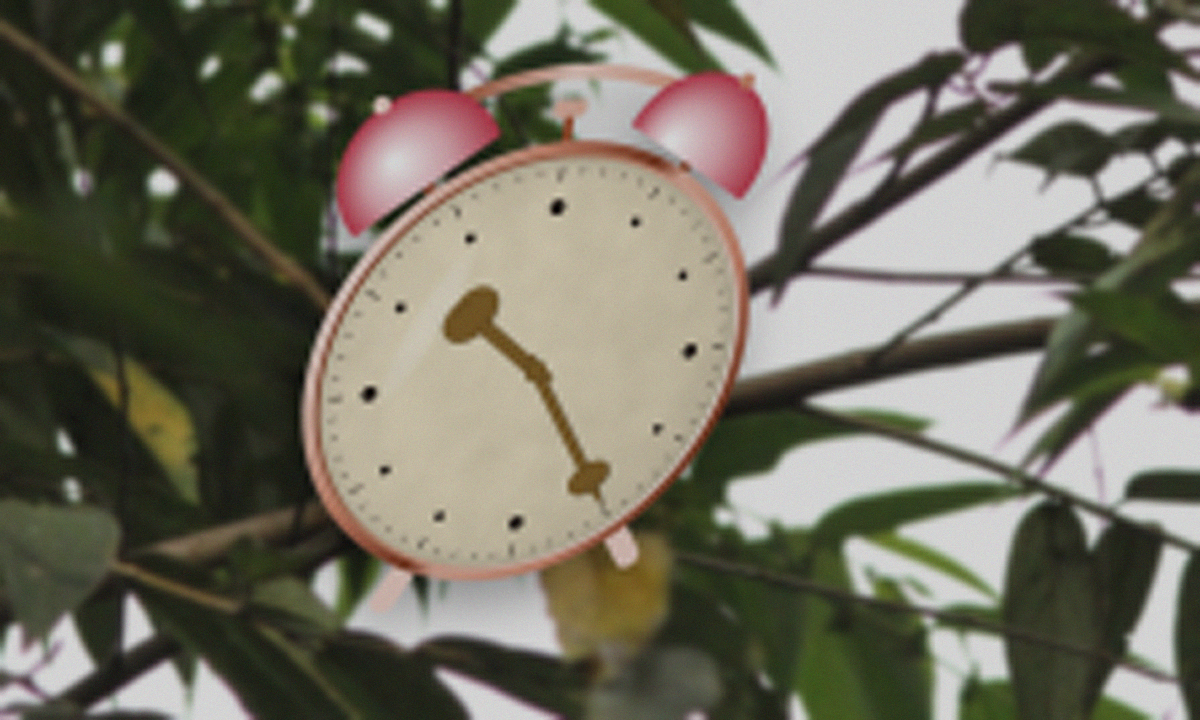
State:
10,25
